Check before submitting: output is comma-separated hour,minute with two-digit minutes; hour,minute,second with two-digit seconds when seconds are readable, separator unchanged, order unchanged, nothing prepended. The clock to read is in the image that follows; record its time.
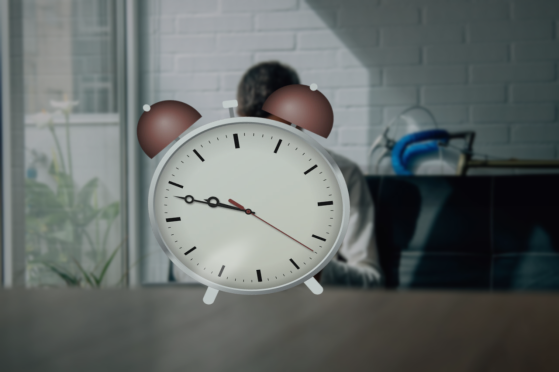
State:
9,48,22
